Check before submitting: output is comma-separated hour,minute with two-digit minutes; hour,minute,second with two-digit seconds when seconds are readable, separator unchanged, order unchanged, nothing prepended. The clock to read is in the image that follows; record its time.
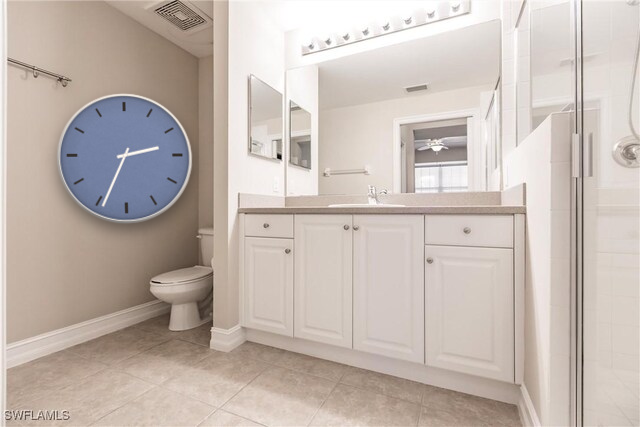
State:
2,34
